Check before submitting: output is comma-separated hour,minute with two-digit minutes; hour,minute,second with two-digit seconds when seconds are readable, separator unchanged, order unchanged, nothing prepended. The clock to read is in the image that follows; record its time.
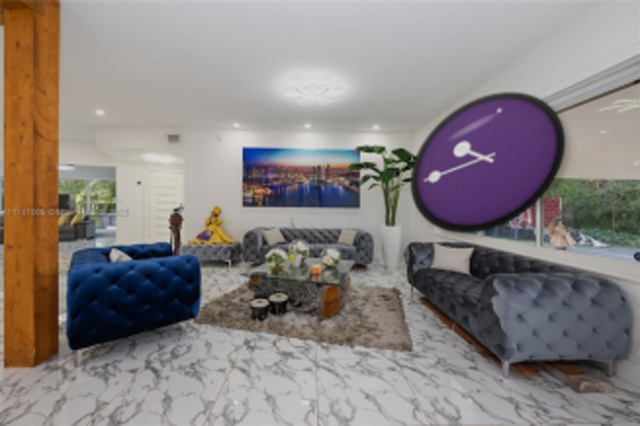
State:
9,41
